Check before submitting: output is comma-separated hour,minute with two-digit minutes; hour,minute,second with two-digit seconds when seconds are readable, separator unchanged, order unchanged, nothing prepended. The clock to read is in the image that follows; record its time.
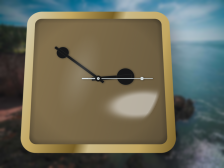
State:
2,51,15
